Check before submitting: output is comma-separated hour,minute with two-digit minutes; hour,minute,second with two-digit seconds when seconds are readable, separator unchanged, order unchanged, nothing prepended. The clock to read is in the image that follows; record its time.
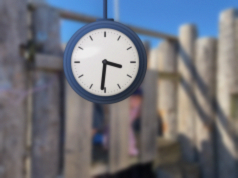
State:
3,31
